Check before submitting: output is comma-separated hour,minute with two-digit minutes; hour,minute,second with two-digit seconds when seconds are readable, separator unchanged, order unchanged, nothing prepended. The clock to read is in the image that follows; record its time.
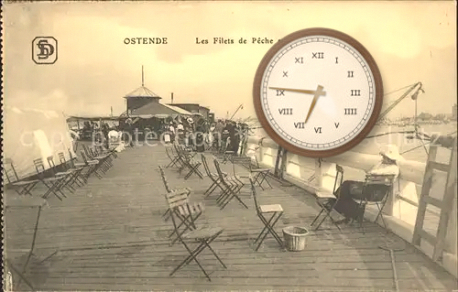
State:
6,46
